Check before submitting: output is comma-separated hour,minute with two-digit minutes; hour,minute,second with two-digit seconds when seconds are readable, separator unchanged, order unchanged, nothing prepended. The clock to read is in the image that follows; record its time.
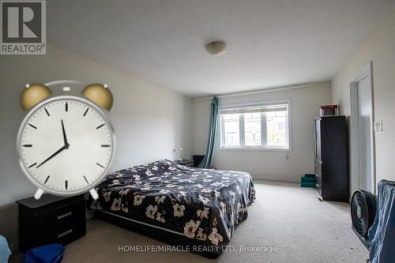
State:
11,39
